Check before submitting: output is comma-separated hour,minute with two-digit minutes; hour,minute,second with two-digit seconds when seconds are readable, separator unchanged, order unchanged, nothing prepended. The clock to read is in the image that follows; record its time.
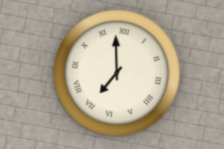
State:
6,58
